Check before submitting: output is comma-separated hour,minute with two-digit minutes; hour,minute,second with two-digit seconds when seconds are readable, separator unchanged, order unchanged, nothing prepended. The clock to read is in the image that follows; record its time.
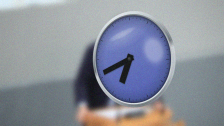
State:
6,41
